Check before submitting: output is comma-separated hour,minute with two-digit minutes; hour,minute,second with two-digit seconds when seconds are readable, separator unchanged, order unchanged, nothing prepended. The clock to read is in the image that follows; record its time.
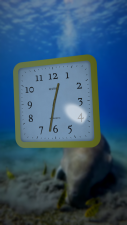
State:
12,32
